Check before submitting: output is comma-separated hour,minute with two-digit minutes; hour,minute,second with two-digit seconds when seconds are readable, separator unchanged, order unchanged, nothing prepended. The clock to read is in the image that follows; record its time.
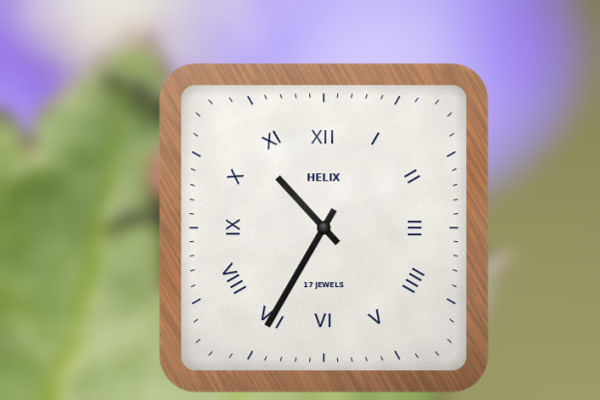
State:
10,35
